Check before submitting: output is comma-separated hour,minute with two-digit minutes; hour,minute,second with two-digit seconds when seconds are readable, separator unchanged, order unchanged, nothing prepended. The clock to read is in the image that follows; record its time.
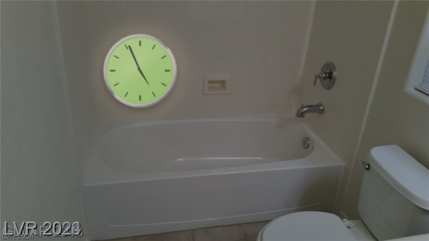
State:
4,56
